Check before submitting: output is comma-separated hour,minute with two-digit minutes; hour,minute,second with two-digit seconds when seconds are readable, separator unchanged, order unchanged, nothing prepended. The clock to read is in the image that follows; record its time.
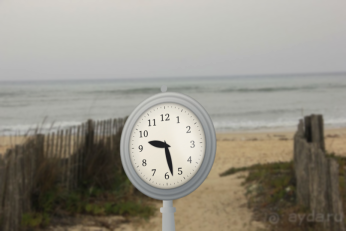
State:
9,28
